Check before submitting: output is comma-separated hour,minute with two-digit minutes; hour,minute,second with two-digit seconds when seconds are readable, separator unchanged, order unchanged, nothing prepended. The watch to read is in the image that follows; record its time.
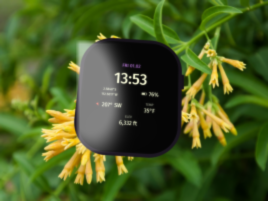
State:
13,53
